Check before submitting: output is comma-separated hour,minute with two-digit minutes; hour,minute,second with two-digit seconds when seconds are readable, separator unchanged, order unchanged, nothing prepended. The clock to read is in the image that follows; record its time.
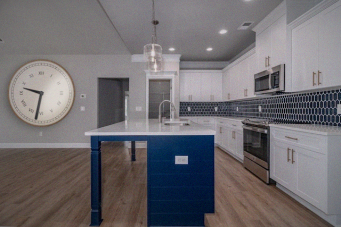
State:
9,32
